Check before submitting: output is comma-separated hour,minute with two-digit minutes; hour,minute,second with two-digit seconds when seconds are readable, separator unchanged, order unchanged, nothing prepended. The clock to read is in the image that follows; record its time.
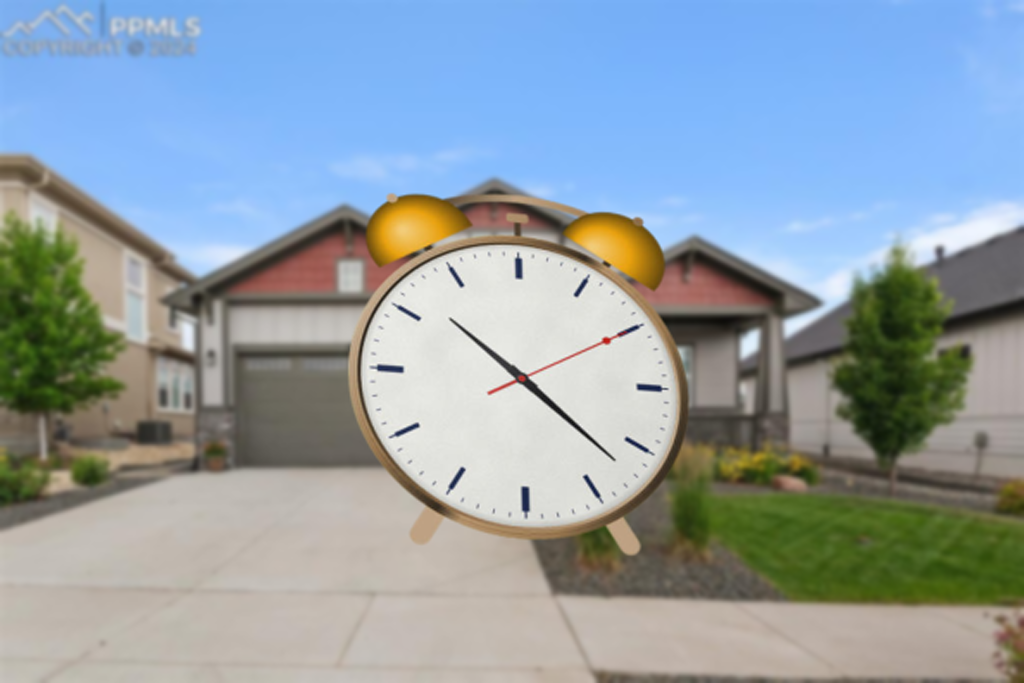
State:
10,22,10
